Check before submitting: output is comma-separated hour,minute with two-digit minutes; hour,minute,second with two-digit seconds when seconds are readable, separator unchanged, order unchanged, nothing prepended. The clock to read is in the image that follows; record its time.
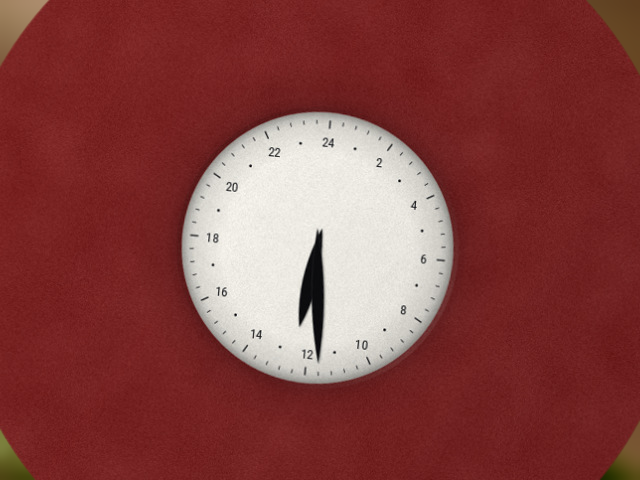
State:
12,29
